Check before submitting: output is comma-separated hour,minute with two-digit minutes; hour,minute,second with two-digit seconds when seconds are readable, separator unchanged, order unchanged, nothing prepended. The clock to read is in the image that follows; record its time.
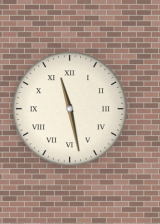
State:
11,28
